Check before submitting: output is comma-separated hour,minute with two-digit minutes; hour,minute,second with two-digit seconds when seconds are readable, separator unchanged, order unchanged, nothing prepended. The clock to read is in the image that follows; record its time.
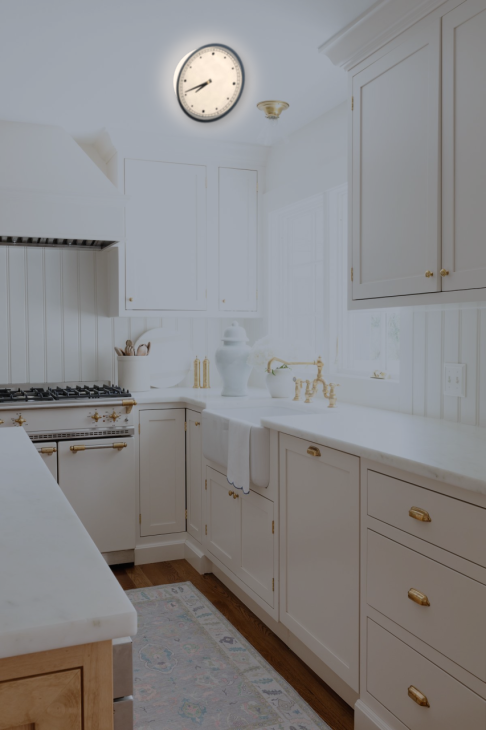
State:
7,41
